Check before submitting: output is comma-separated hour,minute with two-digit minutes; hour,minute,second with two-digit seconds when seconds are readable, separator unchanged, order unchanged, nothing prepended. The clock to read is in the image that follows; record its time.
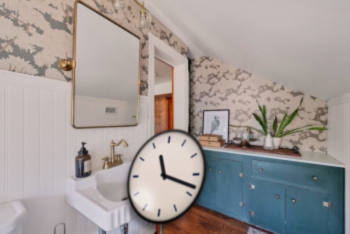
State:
11,18
